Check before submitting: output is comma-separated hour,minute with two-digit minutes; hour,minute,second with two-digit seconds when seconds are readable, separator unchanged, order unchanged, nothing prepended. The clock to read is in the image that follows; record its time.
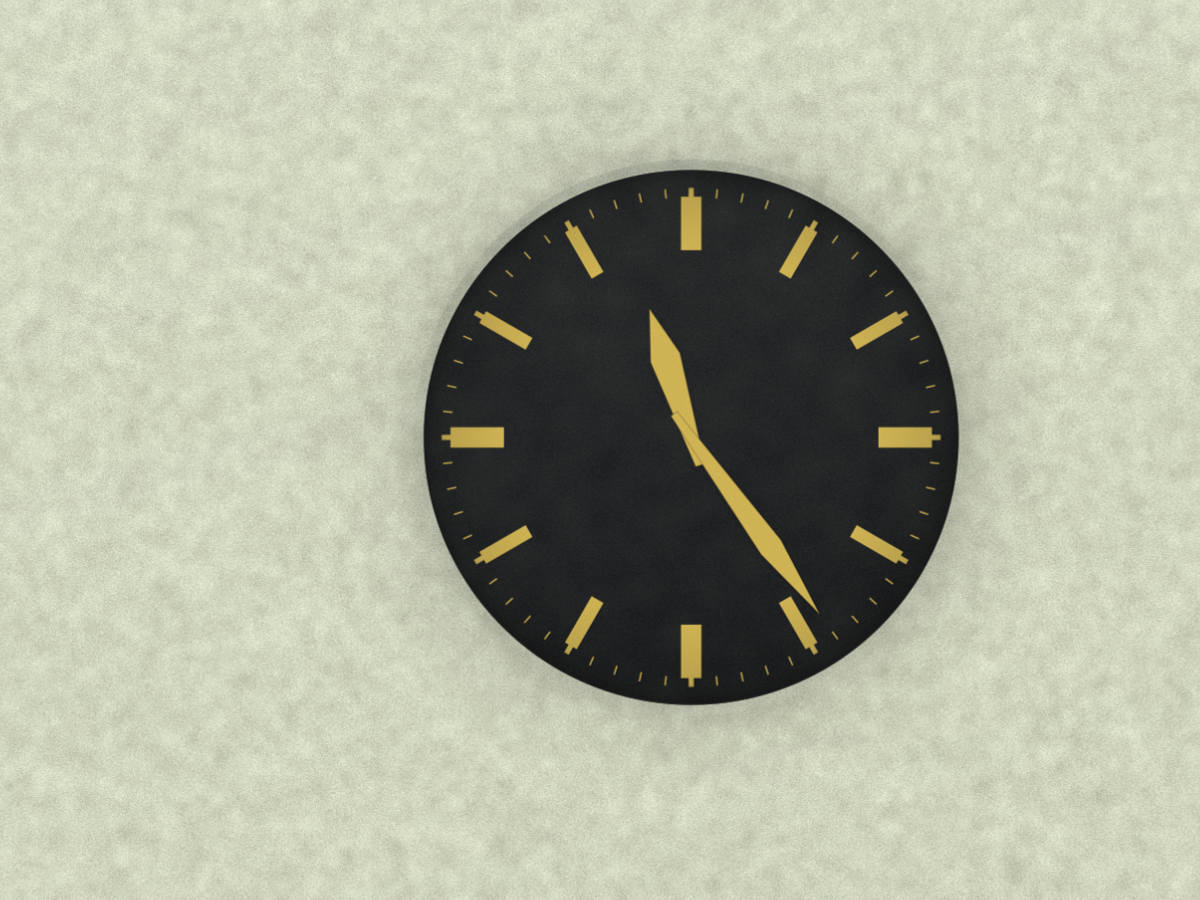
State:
11,24
